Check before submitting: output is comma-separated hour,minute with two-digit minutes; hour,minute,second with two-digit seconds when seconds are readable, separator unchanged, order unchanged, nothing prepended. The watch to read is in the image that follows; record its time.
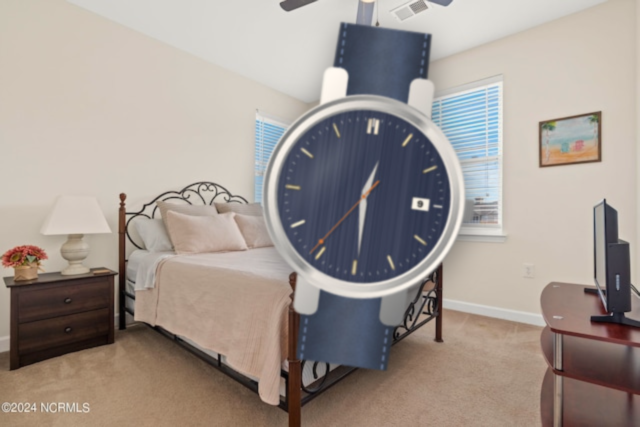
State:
12,29,36
